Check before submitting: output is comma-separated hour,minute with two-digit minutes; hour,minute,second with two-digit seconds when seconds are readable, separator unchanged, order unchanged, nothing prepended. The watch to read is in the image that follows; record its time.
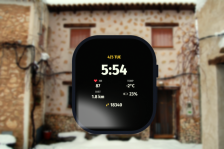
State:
5,54
